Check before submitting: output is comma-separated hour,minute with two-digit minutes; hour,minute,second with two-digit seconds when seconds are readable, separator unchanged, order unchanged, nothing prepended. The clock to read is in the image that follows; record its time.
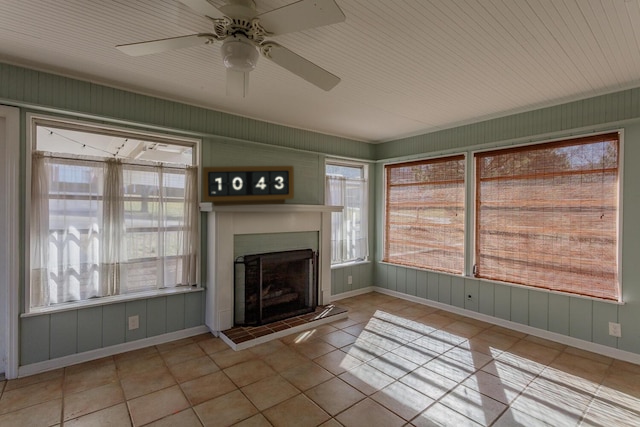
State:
10,43
